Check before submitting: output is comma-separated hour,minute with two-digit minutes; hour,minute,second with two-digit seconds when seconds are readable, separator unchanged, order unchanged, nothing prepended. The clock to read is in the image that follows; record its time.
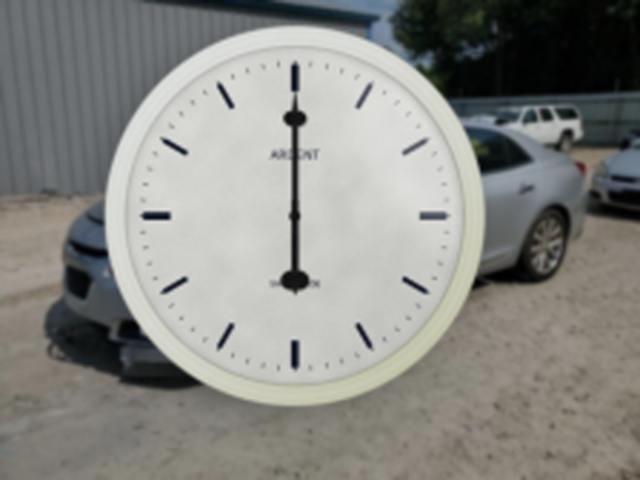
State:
6,00
